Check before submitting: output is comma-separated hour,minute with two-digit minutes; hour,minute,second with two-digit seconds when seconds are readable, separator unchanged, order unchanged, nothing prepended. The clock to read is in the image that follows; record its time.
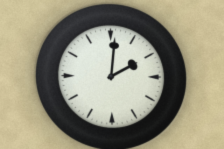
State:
2,01
